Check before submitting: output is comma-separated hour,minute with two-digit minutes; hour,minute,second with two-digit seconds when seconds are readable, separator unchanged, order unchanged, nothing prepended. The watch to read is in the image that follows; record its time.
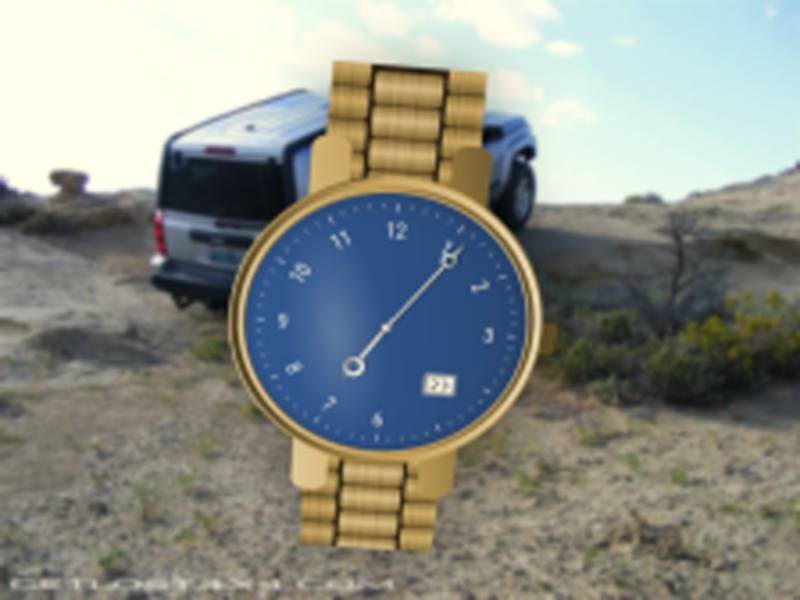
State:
7,06
